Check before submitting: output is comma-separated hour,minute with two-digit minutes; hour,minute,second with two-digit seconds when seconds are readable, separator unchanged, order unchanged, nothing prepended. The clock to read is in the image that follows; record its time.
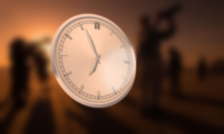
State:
6,56
